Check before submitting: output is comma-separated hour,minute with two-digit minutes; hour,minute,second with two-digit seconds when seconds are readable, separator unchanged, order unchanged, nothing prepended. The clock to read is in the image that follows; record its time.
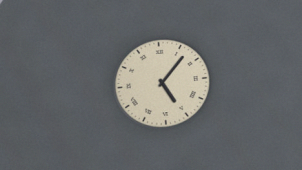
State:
5,07
